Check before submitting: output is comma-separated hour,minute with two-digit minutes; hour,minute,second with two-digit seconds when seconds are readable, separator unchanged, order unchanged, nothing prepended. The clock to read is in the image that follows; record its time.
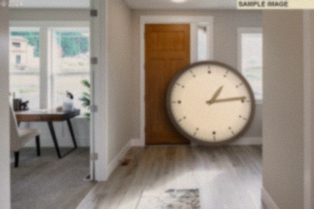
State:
1,14
